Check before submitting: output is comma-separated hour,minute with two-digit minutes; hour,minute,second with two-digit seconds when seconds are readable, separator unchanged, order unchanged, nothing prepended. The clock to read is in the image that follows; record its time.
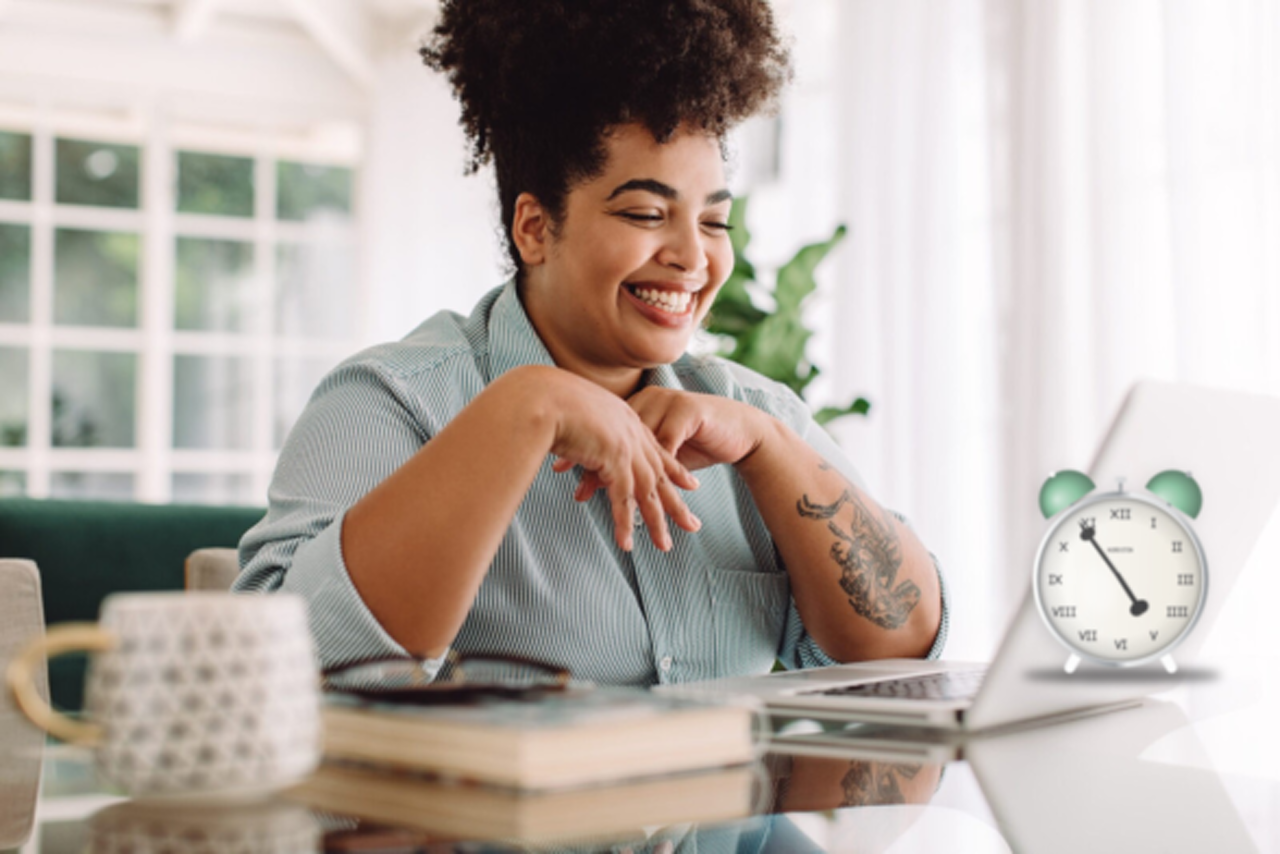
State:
4,54
